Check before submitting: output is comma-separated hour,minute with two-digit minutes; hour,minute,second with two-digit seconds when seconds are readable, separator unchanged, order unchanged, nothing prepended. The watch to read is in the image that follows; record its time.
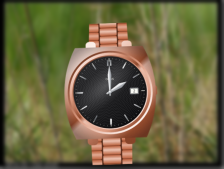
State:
2,00
